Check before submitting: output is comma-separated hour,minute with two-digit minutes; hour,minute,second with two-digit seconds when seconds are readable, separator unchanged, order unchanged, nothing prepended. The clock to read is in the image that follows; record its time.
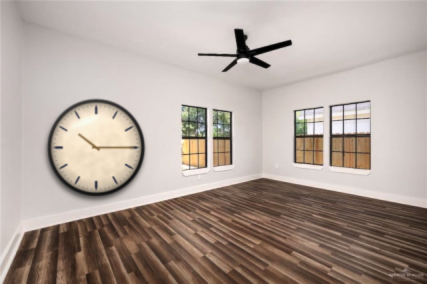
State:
10,15
